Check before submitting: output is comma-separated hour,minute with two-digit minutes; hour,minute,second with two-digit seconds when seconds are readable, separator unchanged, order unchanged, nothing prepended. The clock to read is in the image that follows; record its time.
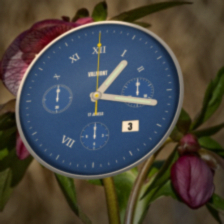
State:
1,17
